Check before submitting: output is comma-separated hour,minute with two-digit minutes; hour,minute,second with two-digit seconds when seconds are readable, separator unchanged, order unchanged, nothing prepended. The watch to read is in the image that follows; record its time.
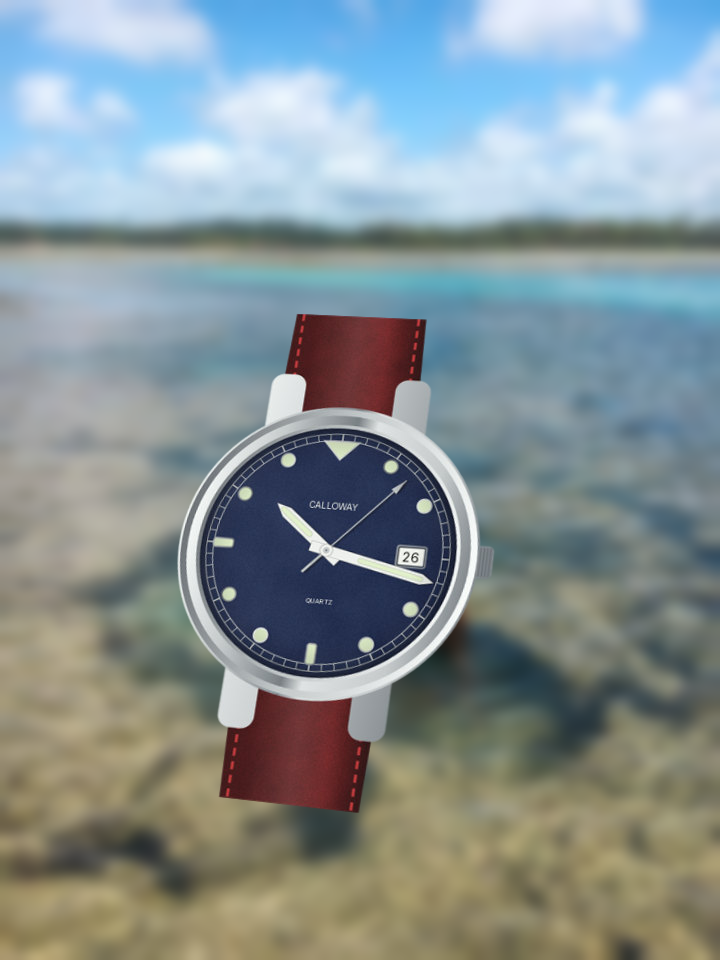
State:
10,17,07
